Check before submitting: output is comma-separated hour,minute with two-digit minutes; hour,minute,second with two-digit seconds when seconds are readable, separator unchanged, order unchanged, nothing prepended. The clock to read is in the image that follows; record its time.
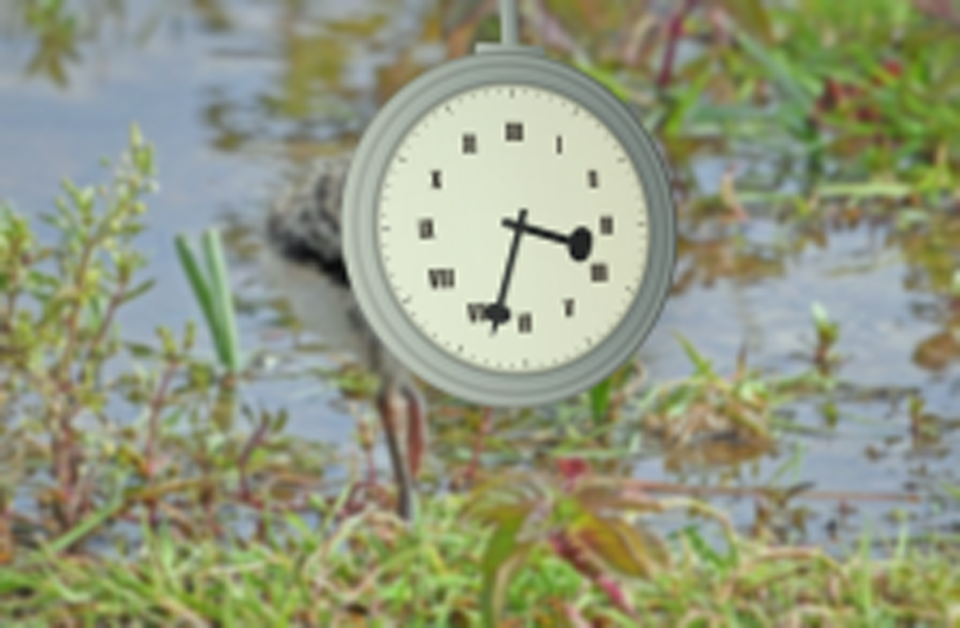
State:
3,33
